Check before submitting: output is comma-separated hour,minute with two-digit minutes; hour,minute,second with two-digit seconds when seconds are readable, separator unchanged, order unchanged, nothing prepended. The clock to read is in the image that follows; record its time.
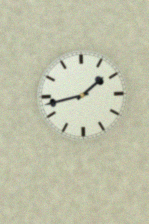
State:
1,43
